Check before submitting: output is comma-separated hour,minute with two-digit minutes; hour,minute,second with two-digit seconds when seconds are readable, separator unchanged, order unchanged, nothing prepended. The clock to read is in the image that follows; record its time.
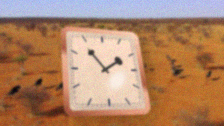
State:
1,54
